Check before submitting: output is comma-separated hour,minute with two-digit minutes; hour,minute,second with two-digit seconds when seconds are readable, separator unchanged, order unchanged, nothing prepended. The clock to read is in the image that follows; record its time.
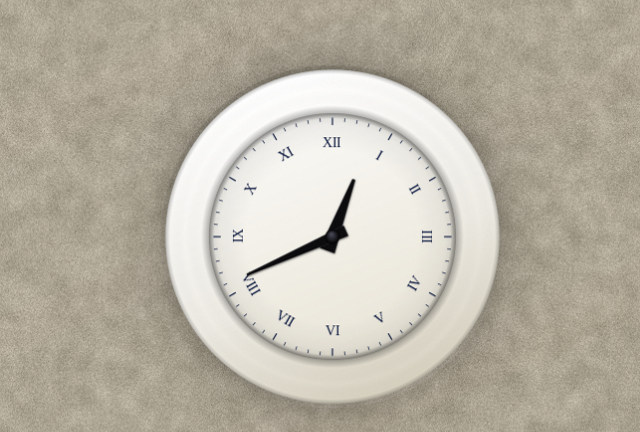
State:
12,41
